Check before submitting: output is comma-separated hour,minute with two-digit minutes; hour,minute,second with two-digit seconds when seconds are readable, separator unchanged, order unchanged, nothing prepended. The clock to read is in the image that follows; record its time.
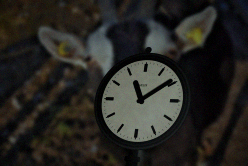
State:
11,09
